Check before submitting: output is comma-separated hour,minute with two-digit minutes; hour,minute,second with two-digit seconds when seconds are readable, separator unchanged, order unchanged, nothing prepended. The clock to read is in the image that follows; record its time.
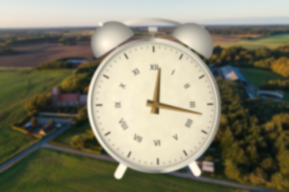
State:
12,17
